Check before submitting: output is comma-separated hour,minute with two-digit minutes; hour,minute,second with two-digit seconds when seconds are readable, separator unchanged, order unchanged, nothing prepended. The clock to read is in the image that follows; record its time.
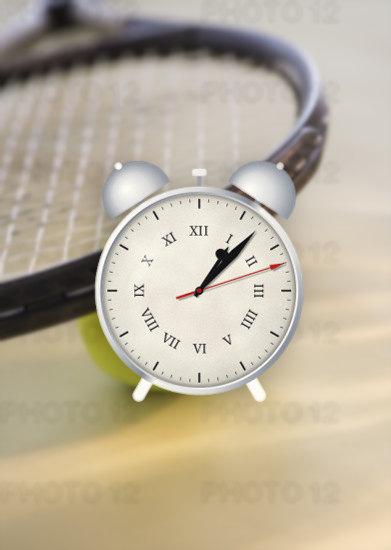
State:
1,07,12
